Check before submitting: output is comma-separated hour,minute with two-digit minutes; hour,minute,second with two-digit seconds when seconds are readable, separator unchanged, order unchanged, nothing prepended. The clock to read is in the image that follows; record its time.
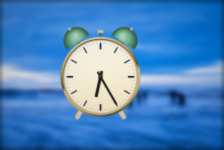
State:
6,25
